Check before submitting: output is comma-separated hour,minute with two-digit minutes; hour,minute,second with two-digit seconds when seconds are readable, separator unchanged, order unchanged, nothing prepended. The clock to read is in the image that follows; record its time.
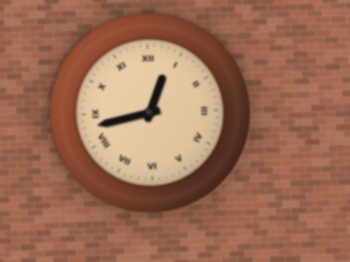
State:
12,43
